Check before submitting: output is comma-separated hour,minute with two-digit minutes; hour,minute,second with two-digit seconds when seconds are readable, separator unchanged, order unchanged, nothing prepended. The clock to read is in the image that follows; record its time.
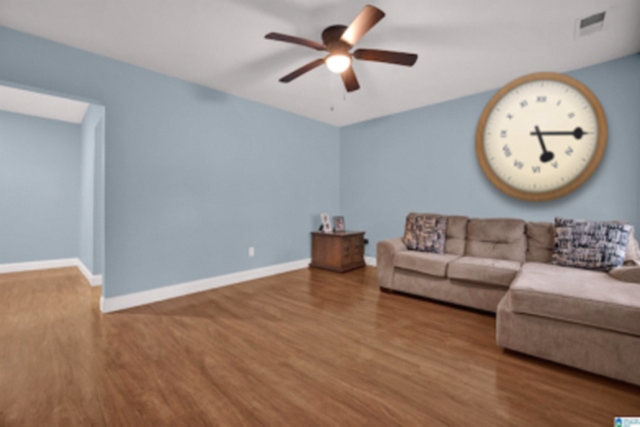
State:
5,15
